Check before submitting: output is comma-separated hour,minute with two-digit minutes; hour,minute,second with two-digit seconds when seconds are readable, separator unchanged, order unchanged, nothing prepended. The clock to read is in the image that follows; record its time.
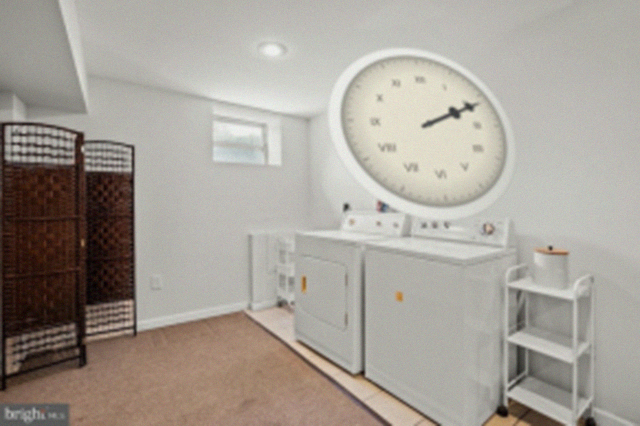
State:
2,11
